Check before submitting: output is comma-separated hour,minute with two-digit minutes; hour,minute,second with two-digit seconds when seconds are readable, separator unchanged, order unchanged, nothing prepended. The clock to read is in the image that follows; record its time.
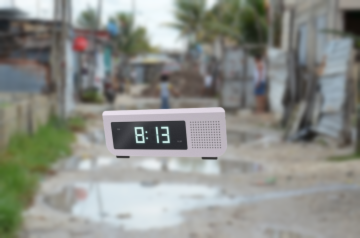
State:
8,13
